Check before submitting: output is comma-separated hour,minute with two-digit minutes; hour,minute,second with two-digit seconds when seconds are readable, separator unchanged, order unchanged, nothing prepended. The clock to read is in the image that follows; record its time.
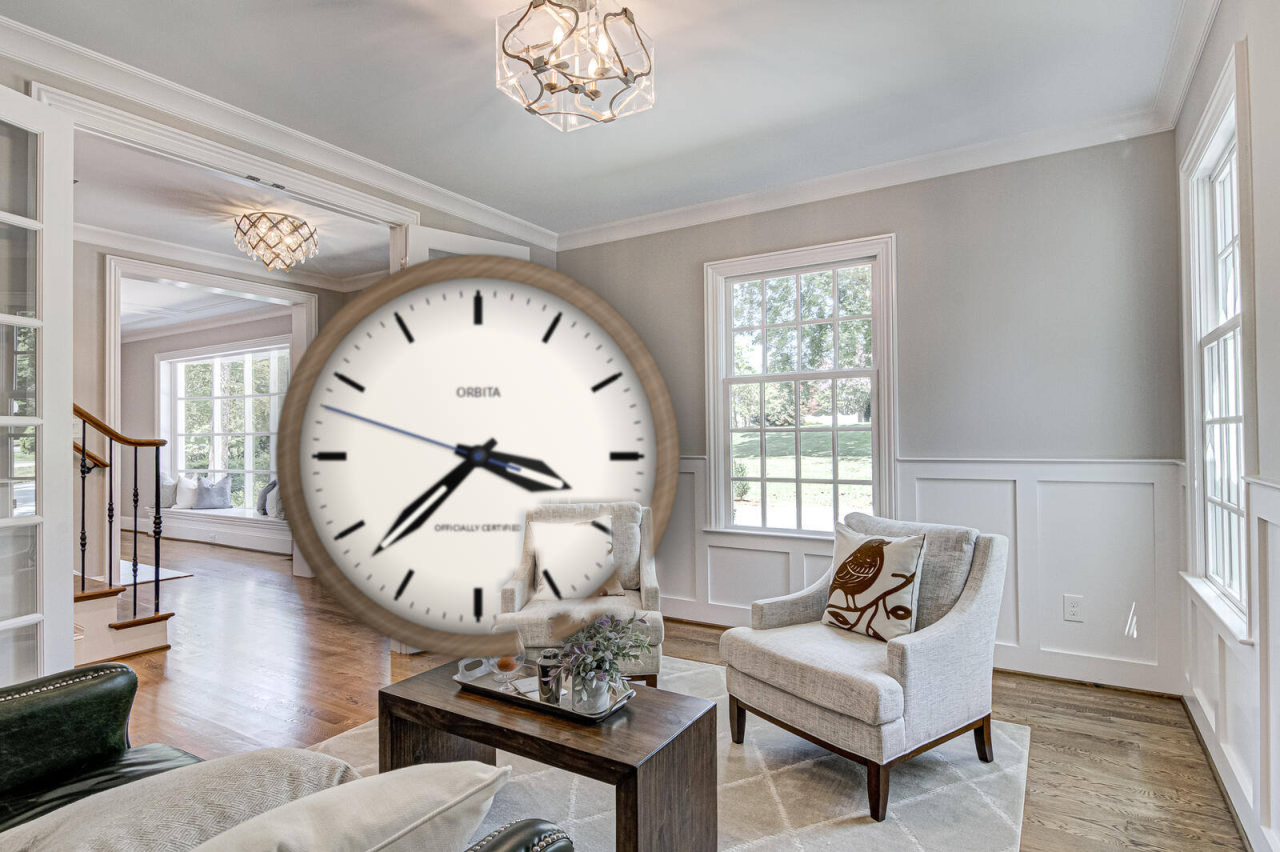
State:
3,37,48
